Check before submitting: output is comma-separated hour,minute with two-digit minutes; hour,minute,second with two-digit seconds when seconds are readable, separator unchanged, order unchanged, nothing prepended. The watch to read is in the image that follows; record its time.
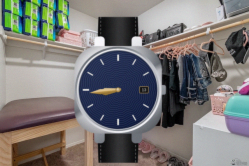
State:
8,44
